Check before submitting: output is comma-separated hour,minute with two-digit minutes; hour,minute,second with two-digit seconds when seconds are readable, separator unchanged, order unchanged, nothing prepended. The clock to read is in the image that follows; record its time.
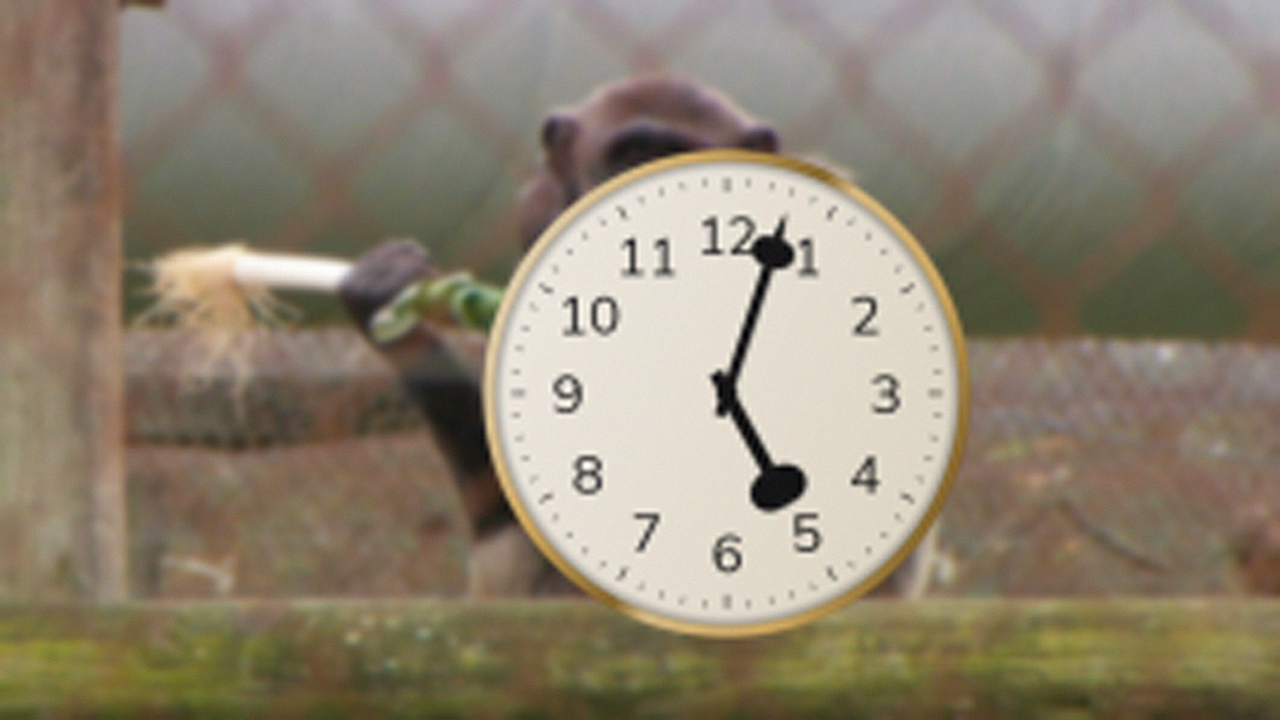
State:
5,03
